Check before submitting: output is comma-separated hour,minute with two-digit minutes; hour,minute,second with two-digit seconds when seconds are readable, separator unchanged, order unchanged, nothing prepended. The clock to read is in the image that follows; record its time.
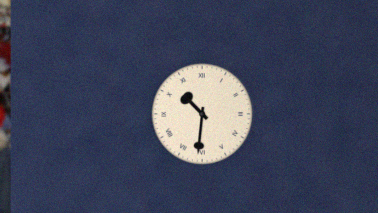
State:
10,31
